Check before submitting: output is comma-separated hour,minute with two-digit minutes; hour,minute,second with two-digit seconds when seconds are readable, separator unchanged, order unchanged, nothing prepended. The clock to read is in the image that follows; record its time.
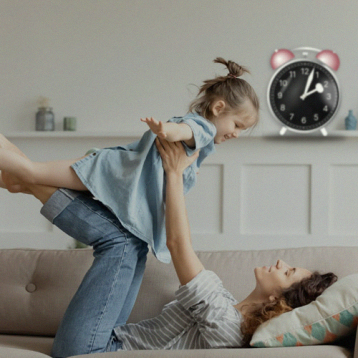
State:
2,03
